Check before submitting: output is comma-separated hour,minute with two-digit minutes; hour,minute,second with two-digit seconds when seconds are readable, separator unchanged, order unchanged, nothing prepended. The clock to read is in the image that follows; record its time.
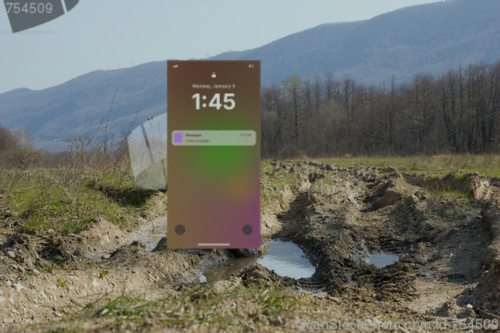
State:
1,45
